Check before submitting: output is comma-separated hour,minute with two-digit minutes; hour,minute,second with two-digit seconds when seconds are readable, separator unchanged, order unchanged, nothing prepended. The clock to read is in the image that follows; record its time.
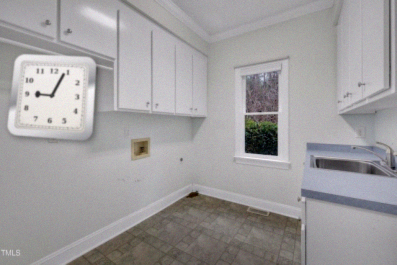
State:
9,04
